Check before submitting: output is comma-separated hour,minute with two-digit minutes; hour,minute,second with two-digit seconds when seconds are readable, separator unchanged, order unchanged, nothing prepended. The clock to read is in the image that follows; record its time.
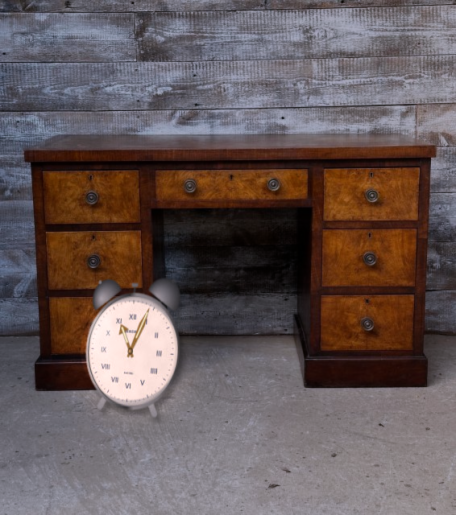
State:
11,04
